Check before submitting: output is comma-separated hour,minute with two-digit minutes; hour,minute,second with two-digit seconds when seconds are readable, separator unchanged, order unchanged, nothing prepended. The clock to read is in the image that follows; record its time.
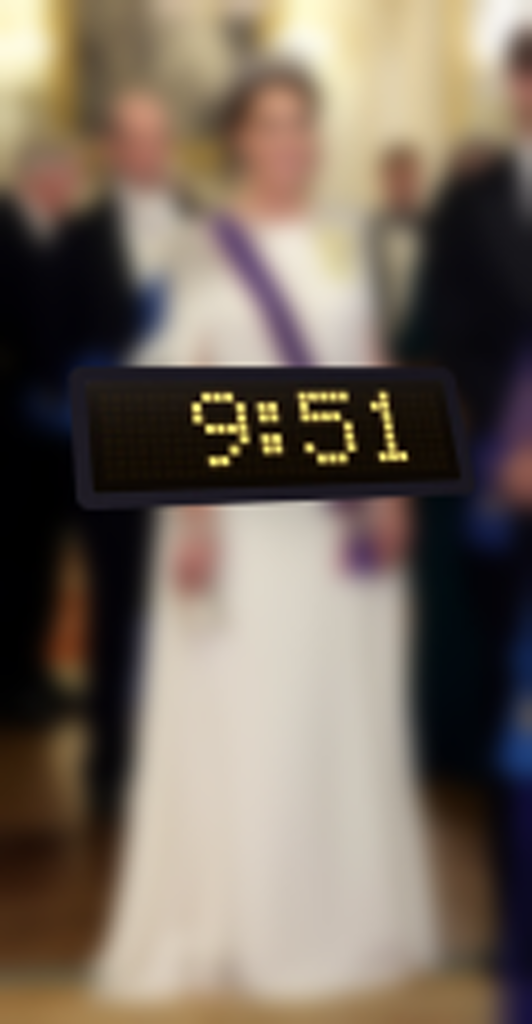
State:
9,51
